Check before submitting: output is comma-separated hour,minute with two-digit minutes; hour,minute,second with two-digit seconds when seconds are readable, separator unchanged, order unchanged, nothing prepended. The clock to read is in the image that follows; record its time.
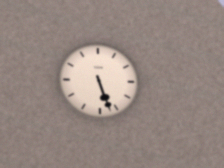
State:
5,27
